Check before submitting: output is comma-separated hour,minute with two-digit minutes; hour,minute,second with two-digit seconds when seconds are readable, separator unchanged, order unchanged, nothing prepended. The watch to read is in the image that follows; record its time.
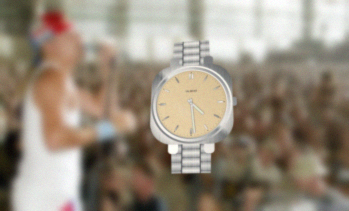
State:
4,29
